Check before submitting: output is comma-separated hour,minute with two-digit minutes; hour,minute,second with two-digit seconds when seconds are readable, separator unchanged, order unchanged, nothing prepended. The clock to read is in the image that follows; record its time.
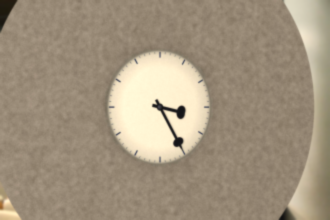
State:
3,25
